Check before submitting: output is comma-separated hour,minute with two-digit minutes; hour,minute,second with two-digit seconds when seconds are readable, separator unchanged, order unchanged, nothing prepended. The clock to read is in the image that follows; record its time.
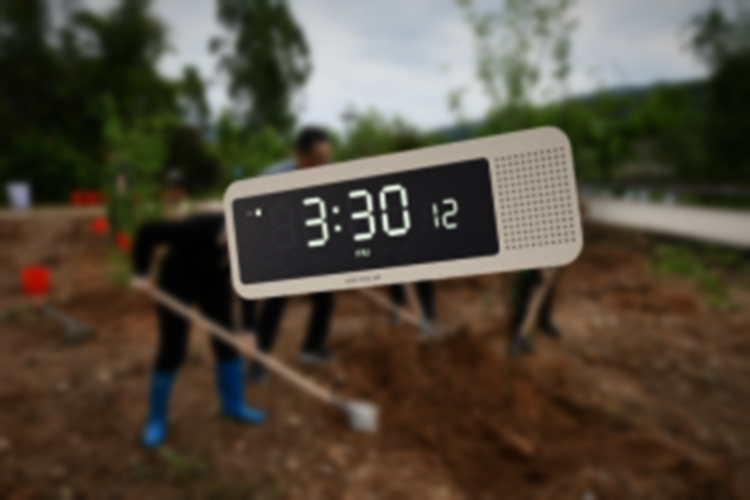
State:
3,30,12
